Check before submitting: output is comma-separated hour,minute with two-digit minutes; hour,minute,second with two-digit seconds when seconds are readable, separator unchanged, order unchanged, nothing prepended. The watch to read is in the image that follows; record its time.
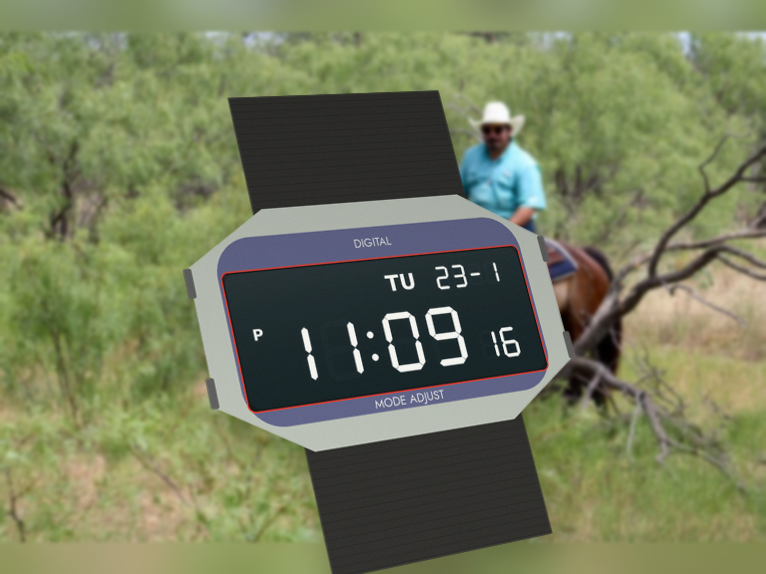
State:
11,09,16
